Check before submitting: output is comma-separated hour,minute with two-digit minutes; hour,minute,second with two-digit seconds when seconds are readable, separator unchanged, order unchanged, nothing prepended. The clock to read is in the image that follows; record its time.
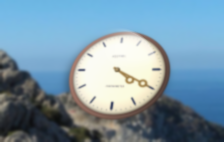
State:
4,20
